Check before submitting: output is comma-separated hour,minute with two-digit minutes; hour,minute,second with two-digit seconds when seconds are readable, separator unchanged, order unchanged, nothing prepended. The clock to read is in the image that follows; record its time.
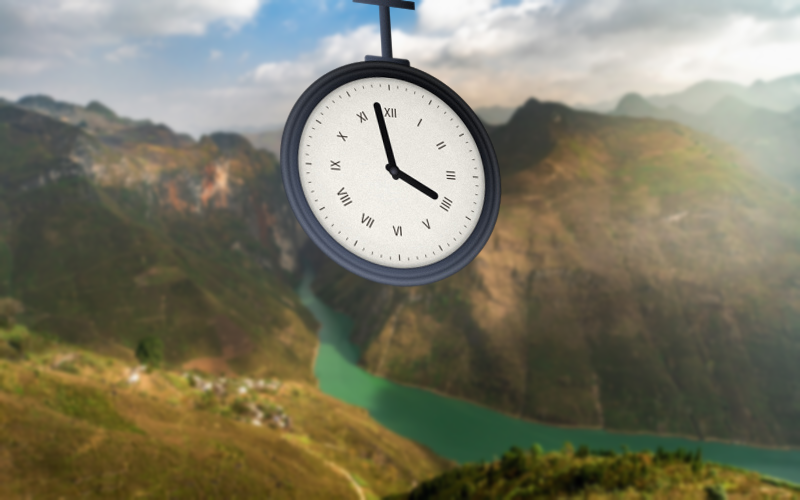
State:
3,58
